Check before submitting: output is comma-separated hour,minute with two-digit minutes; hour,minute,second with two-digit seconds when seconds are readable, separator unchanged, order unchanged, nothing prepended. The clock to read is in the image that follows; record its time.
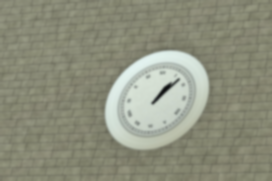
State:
1,07
